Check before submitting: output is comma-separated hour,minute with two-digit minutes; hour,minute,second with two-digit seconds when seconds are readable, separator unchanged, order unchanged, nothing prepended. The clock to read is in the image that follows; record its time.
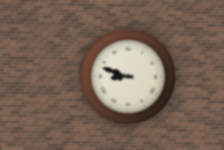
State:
8,48
